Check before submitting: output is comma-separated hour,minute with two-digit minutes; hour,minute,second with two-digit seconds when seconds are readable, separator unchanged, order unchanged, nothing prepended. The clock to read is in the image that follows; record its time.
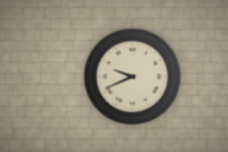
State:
9,41
